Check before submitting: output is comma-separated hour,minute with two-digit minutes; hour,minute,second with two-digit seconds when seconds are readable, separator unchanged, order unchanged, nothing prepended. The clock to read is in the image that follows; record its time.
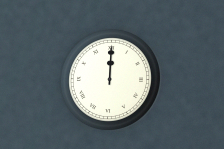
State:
12,00
